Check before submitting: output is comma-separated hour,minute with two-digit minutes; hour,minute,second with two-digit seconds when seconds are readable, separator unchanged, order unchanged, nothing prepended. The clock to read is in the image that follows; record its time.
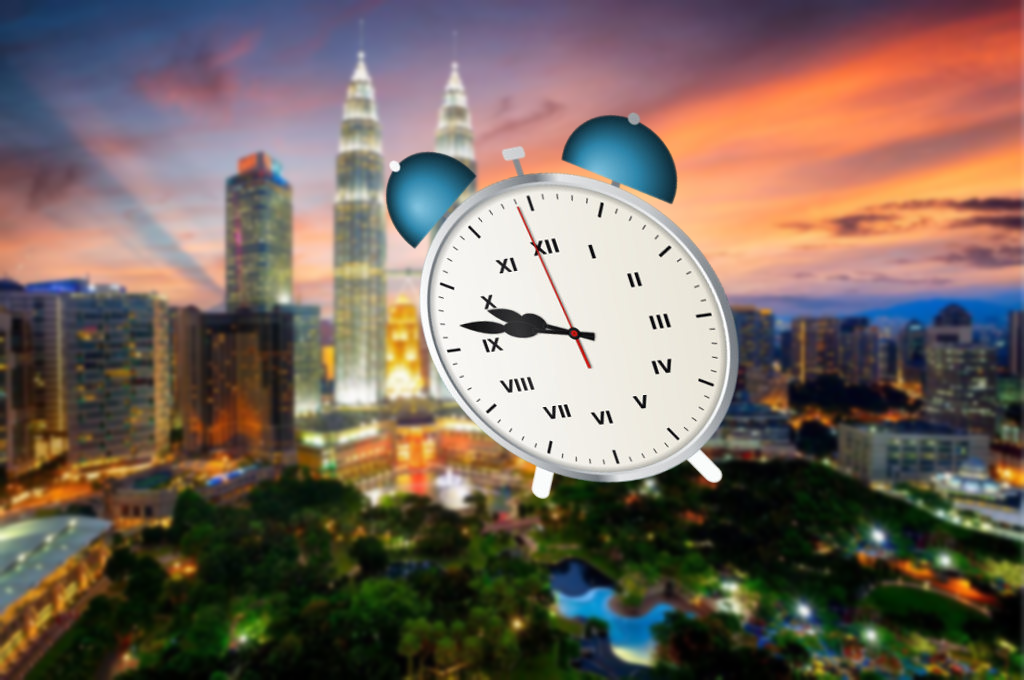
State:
9,46,59
